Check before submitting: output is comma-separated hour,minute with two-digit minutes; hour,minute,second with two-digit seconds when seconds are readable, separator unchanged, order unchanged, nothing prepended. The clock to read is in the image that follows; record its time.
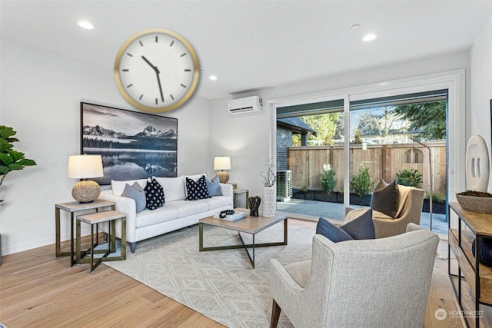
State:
10,28
